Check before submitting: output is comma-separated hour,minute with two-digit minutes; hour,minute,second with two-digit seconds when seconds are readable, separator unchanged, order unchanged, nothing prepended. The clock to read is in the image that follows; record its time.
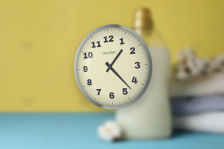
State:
1,23
